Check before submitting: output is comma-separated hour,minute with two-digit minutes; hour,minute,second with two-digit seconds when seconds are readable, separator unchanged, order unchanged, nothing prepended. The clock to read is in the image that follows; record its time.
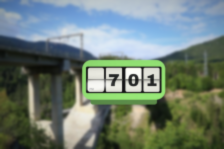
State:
7,01
